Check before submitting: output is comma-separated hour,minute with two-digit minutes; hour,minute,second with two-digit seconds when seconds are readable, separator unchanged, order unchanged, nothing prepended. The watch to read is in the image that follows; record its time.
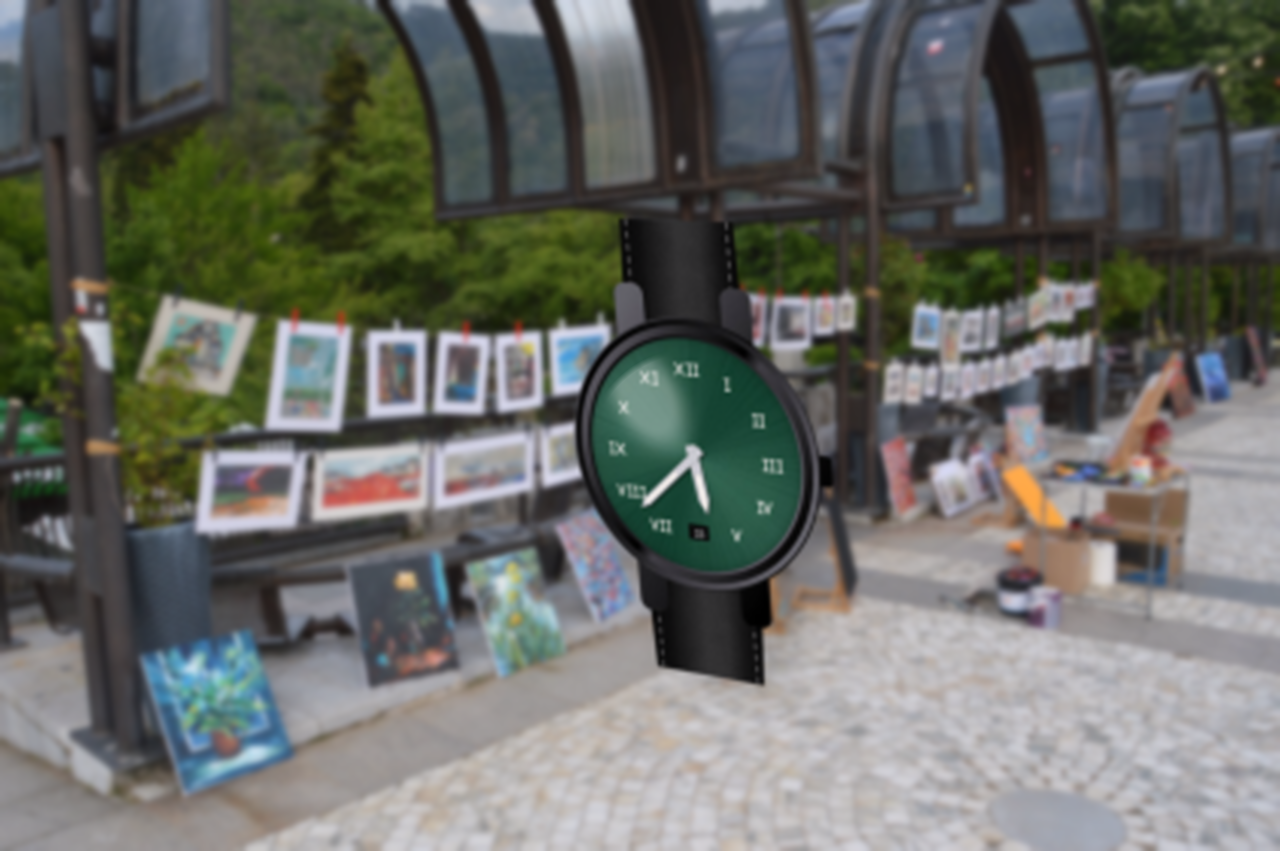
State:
5,38
